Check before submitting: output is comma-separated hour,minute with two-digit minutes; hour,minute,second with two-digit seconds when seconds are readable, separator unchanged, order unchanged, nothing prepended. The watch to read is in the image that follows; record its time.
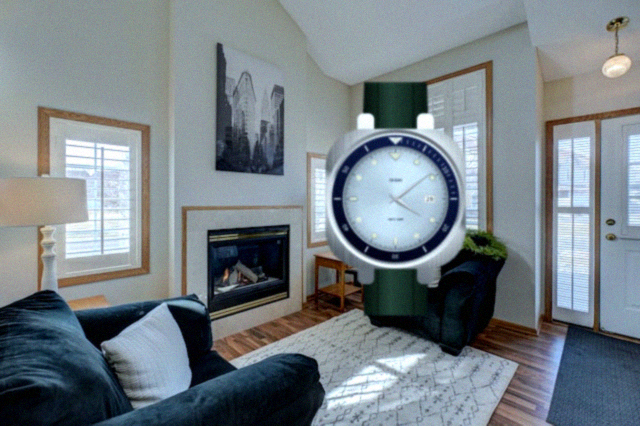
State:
4,09
